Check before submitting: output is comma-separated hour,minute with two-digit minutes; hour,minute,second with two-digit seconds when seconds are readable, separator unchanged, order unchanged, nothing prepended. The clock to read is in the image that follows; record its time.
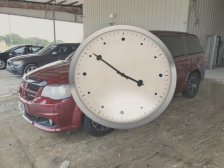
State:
3,51
